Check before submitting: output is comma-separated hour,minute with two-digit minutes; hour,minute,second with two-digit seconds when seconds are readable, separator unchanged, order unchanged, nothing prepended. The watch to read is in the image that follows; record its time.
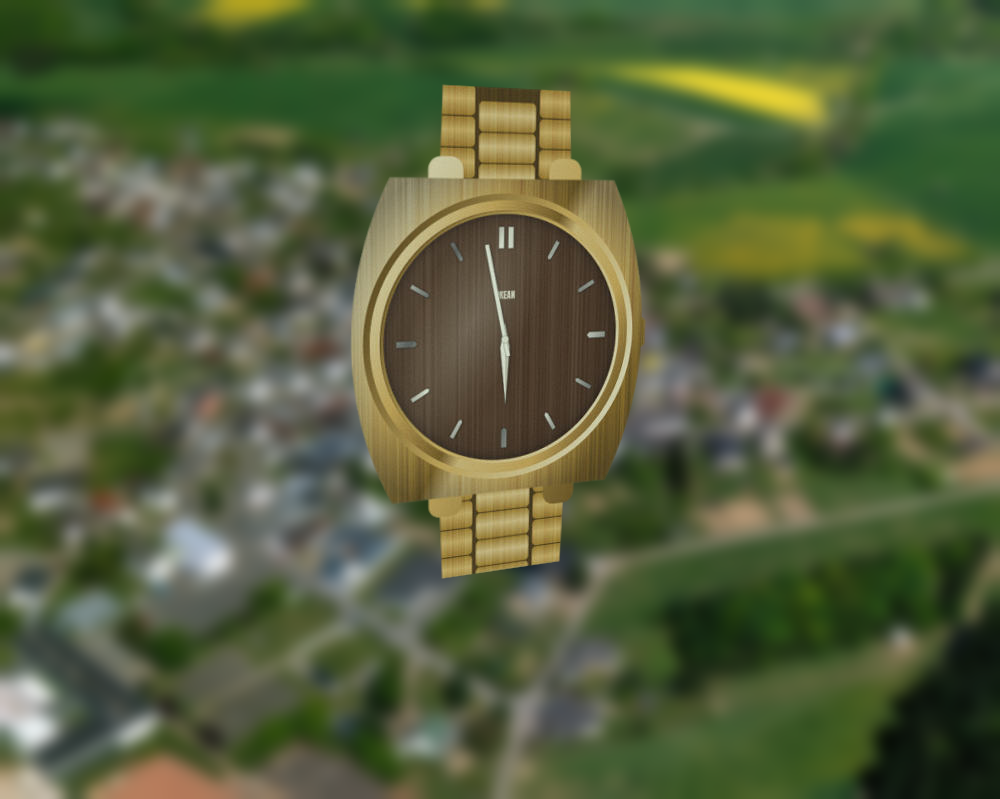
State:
5,58
